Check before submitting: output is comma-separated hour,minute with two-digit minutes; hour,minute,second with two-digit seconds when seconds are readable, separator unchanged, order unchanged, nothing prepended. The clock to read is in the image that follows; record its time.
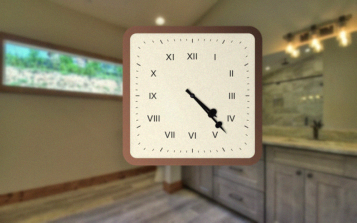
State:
4,23
